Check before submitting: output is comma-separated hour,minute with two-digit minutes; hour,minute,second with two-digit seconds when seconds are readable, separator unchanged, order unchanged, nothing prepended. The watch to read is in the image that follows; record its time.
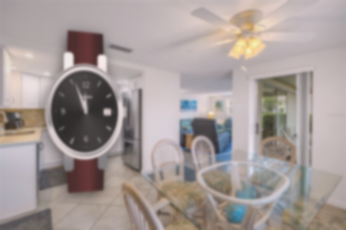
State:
11,56
